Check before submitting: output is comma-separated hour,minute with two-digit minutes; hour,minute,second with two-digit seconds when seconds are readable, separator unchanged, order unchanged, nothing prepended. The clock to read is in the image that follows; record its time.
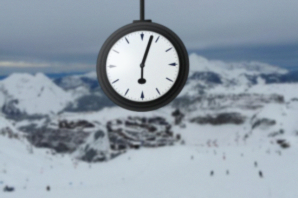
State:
6,03
